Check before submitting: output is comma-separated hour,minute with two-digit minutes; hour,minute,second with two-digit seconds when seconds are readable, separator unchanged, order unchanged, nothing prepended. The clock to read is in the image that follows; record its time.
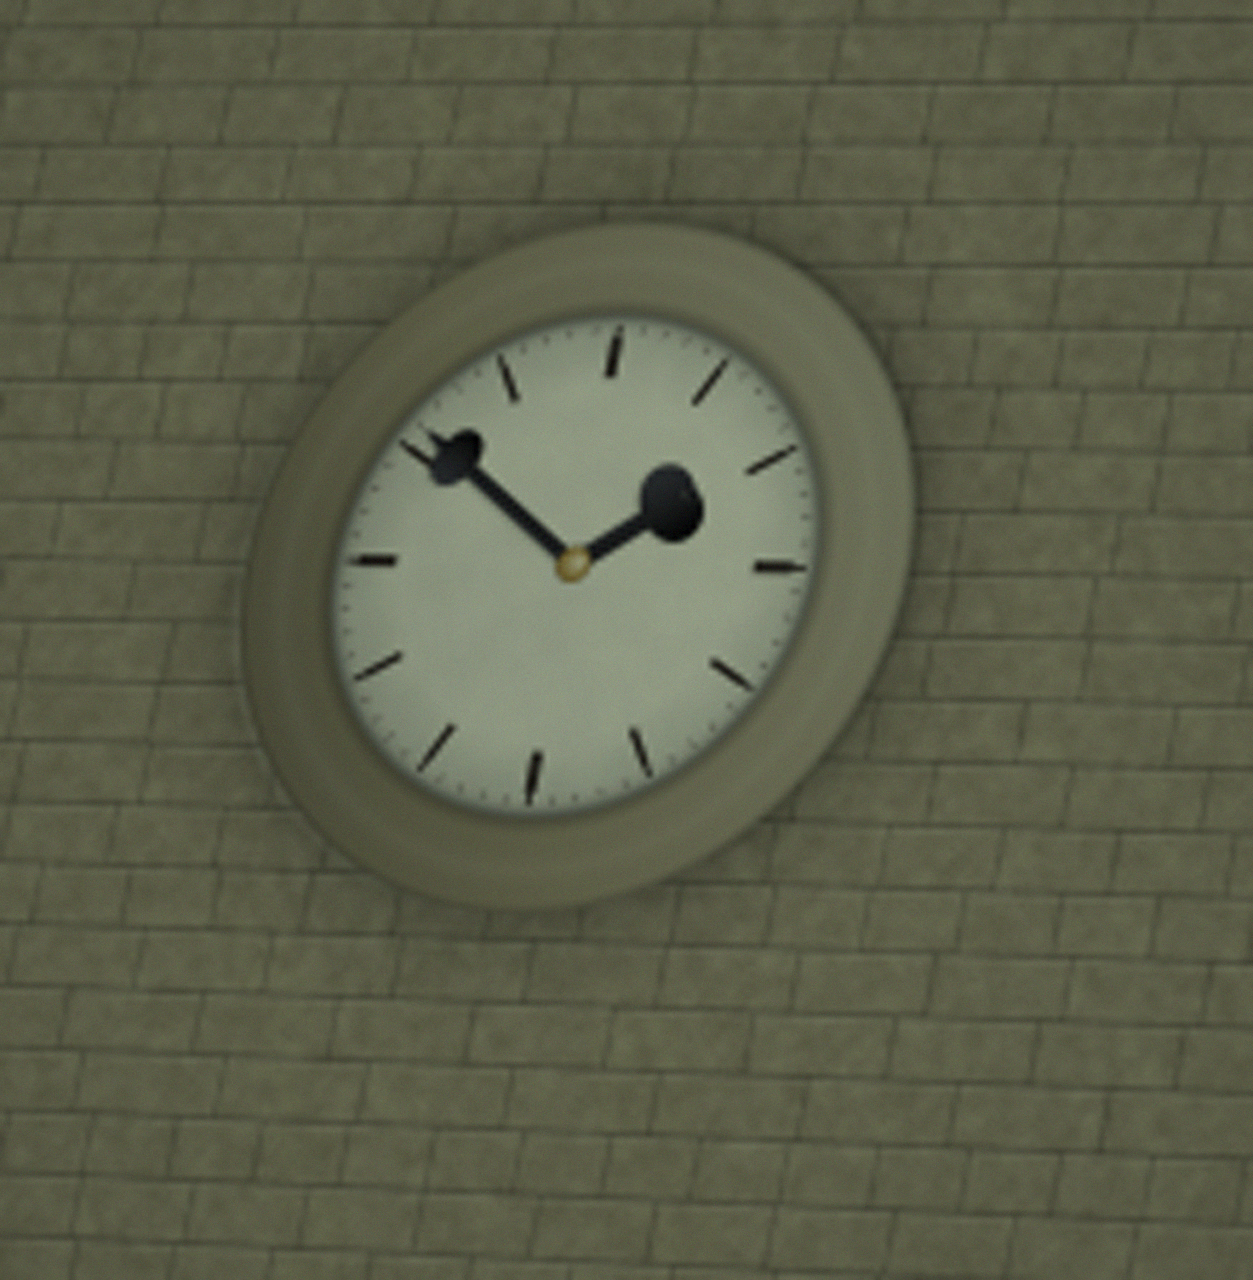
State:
1,51
